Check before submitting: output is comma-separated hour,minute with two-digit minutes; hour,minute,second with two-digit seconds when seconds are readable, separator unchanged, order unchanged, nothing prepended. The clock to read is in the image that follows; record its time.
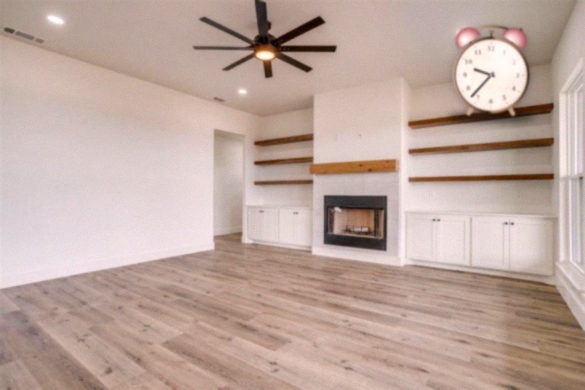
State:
9,37
